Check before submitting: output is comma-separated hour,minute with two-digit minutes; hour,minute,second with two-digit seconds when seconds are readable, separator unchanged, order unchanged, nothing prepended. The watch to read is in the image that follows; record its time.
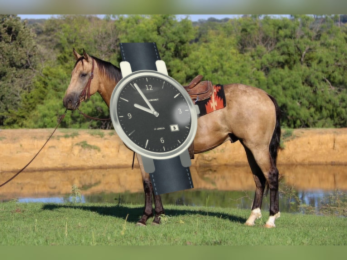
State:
9,56
